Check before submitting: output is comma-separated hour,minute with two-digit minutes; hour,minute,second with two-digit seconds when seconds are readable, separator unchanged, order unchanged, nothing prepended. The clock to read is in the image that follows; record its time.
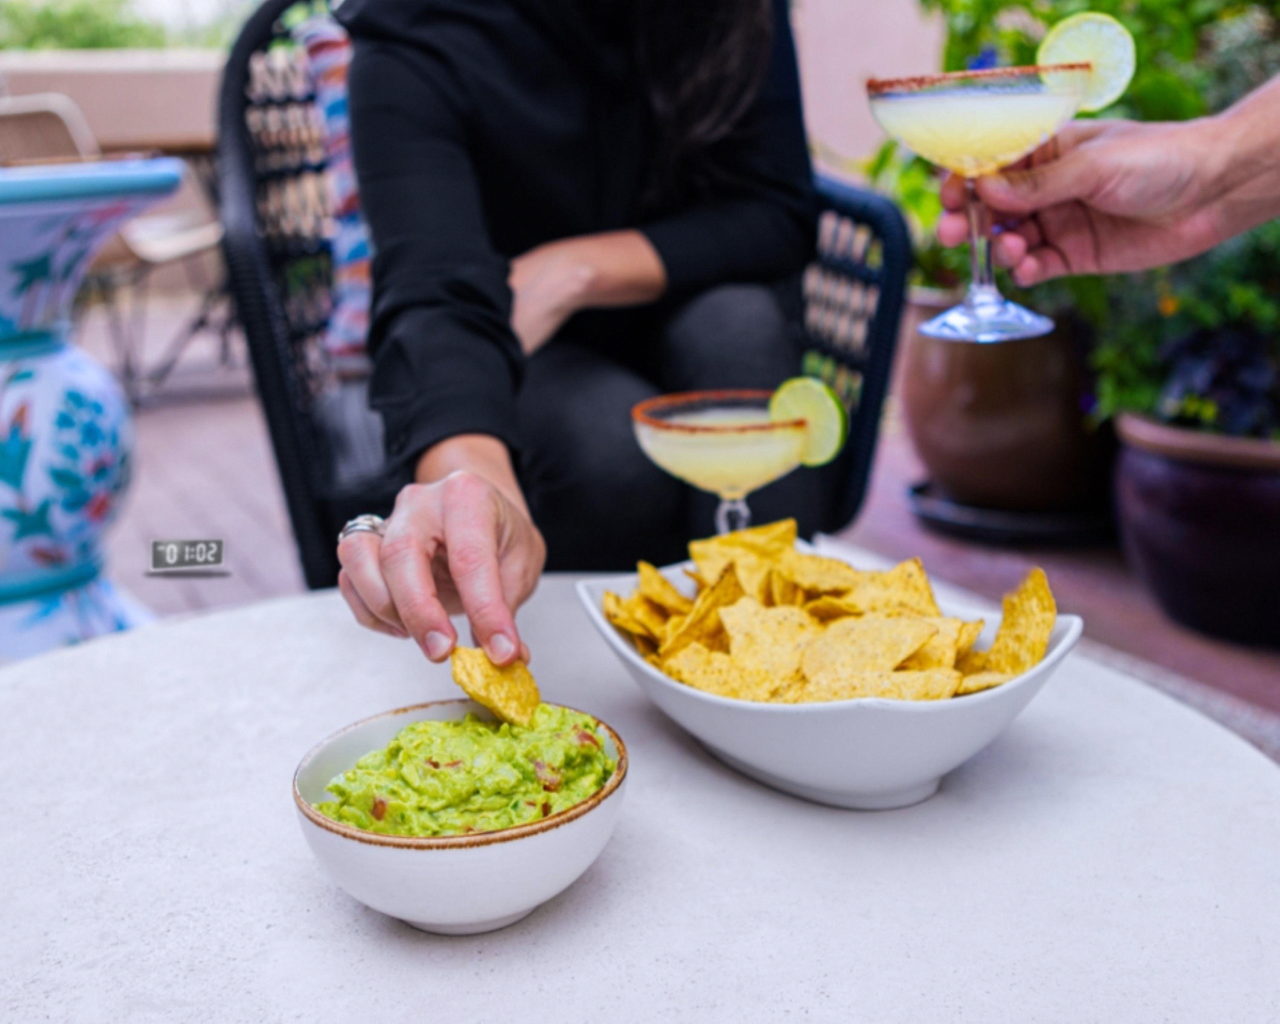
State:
1,02
